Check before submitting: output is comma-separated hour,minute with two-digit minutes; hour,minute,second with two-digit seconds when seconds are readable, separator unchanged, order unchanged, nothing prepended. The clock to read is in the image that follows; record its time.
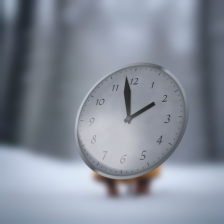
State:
1,58
